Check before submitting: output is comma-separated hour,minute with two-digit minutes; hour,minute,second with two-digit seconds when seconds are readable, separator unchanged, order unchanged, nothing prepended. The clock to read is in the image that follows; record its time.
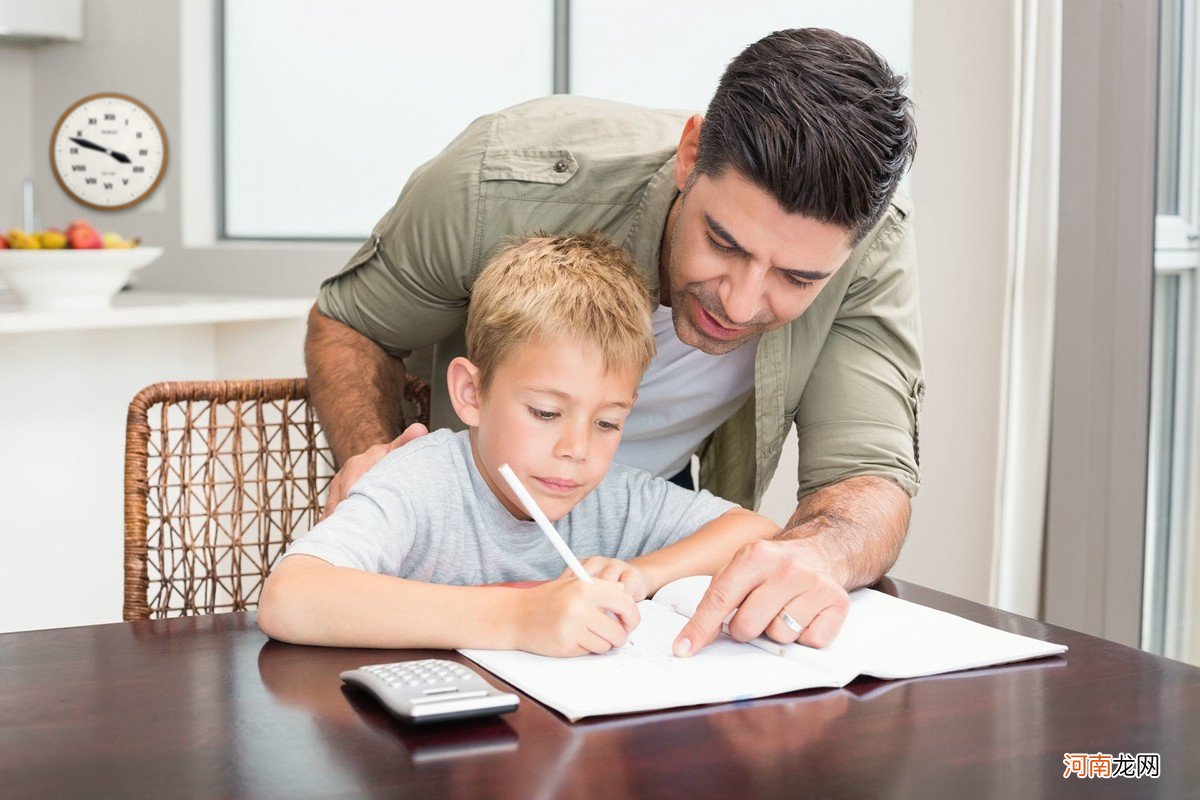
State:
3,48
